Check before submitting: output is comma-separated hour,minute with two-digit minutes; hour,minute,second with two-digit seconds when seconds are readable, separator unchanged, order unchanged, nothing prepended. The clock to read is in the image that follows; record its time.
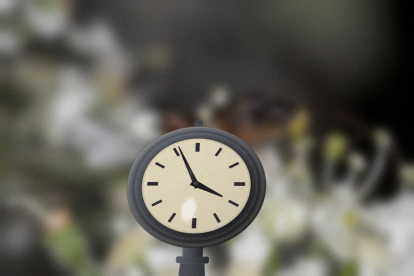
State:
3,56
